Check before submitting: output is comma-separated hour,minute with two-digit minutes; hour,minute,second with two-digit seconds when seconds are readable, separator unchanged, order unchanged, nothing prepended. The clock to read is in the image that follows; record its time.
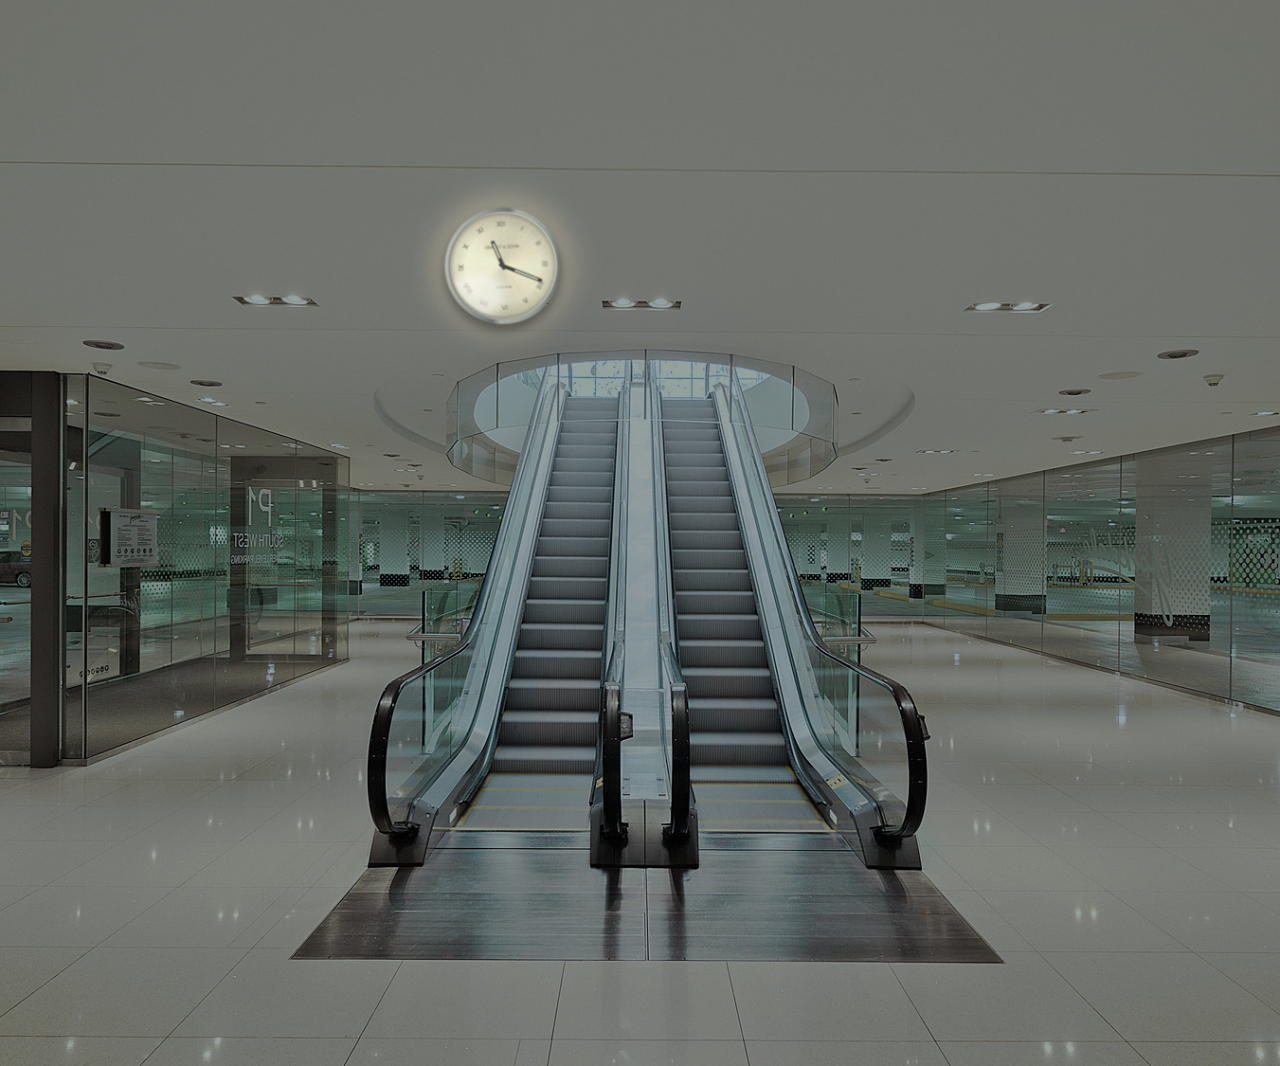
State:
11,19
